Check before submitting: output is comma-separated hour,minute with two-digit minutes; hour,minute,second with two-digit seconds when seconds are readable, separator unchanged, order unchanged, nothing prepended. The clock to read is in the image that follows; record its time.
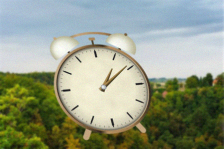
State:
1,09
